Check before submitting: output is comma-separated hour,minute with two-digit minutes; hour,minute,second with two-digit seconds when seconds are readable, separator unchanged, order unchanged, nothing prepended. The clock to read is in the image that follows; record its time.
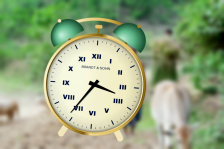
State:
3,36
